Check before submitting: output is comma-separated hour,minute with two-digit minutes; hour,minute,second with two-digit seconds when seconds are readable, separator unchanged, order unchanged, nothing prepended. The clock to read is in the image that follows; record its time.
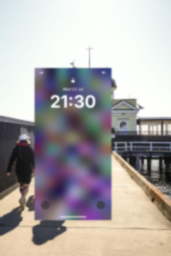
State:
21,30
